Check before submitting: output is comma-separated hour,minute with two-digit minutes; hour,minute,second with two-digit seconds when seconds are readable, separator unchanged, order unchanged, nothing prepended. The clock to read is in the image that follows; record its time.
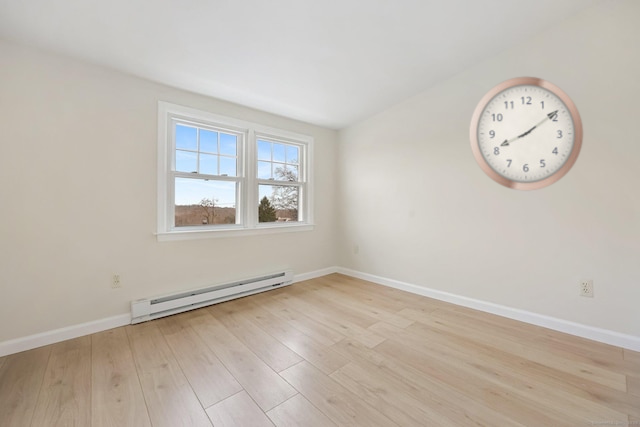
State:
8,09
